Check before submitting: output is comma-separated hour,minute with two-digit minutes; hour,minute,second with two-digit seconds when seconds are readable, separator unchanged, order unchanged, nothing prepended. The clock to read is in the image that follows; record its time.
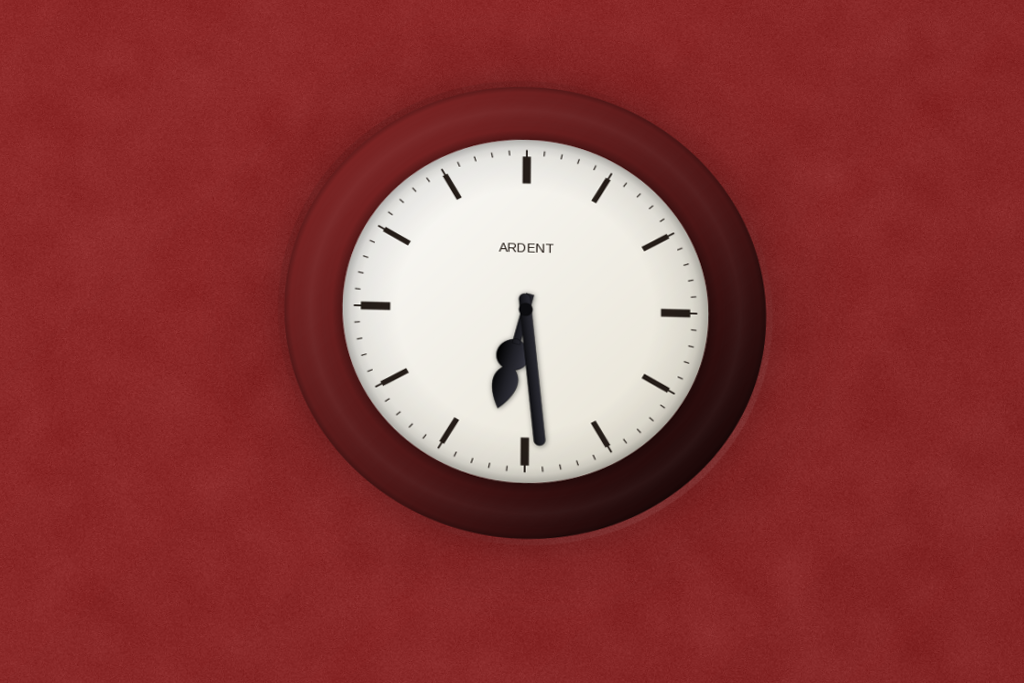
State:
6,29
